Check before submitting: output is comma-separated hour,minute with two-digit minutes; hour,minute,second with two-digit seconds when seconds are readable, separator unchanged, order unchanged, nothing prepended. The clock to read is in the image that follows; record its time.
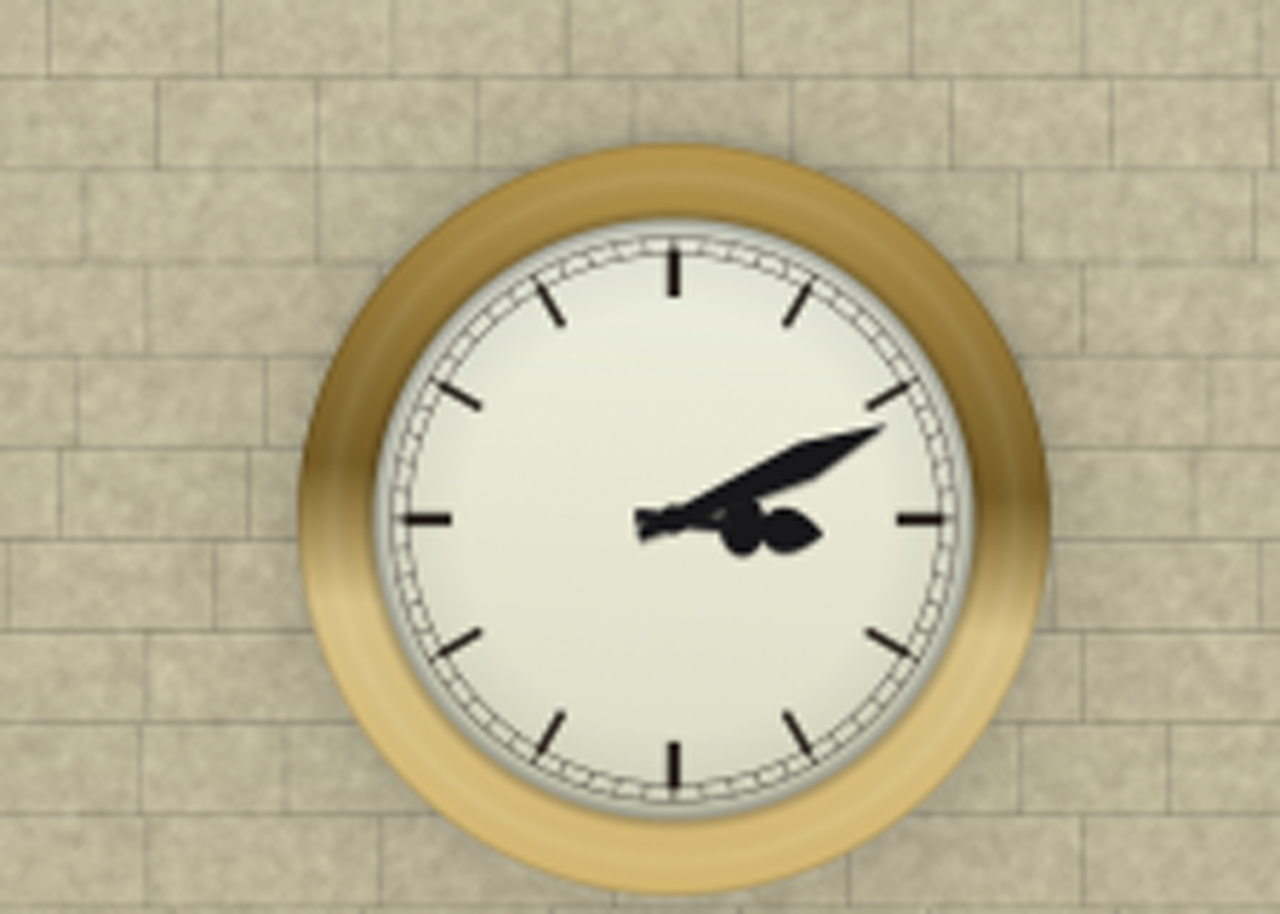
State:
3,11
